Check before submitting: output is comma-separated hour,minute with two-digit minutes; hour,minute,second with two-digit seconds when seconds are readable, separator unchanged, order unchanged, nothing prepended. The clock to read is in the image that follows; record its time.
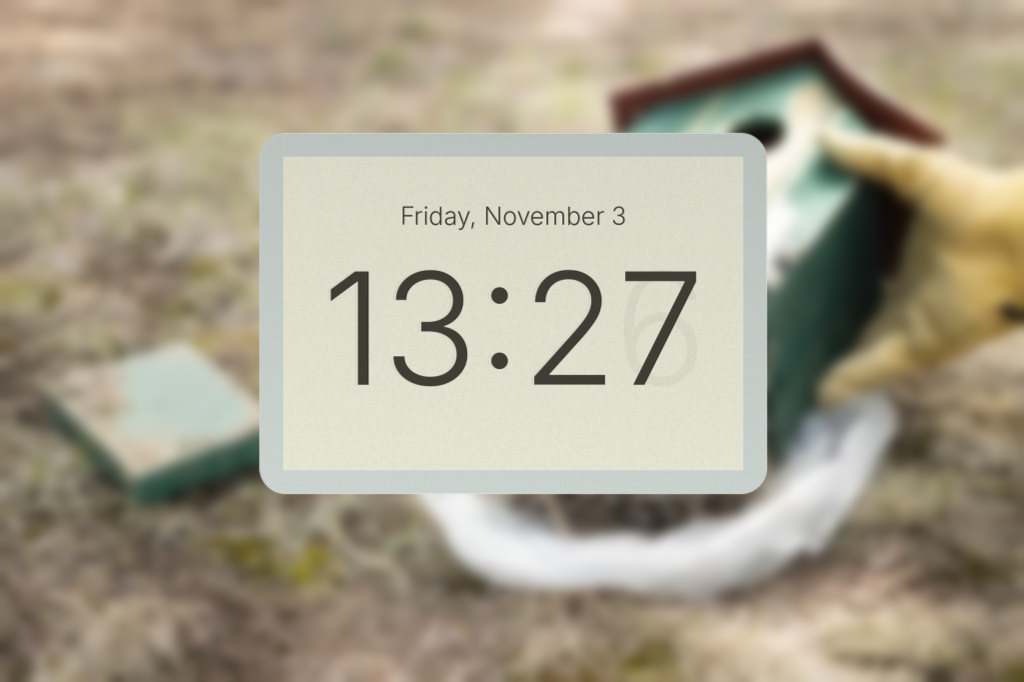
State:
13,27
